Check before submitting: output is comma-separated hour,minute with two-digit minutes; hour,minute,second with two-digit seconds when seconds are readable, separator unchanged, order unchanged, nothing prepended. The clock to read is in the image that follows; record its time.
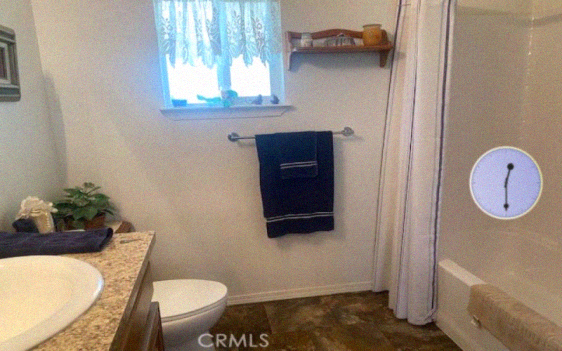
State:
12,30
